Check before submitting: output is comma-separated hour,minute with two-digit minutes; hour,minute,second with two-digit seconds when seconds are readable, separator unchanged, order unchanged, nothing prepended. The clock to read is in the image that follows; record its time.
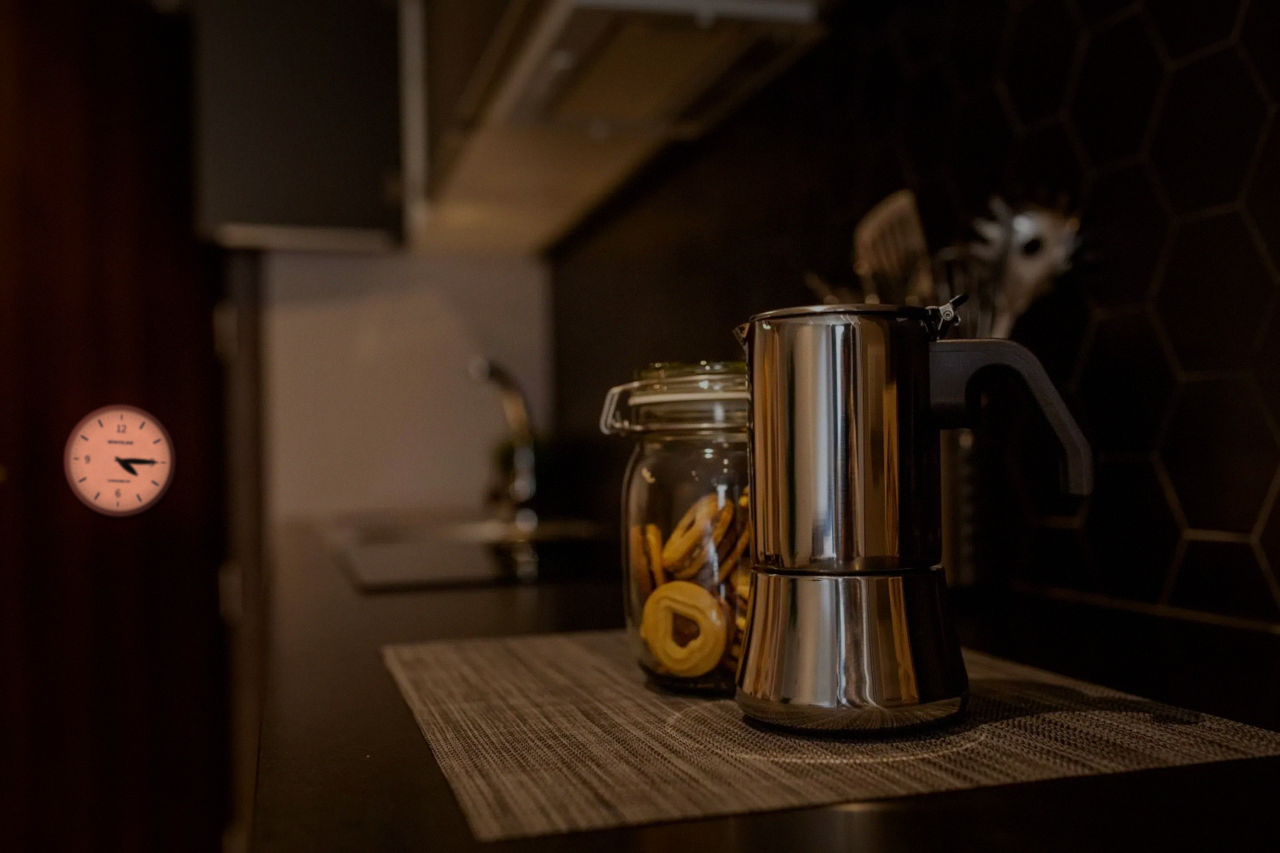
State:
4,15
